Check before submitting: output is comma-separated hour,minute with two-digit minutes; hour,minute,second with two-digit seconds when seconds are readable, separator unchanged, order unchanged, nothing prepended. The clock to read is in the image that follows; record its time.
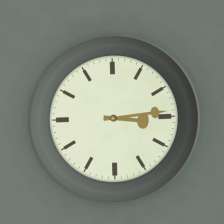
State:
3,14
